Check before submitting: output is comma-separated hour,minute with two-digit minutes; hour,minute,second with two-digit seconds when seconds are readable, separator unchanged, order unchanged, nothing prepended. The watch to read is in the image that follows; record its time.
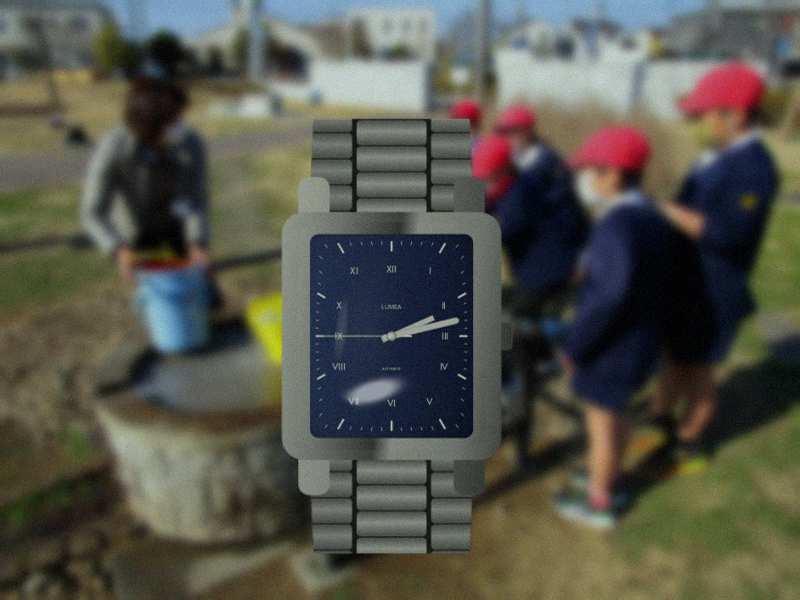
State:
2,12,45
